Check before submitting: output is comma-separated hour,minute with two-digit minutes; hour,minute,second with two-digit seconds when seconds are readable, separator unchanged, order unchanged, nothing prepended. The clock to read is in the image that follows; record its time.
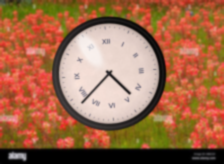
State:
4,38
